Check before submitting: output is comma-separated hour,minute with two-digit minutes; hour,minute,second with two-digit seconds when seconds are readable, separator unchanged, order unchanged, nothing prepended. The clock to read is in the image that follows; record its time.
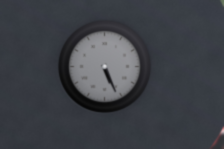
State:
5,26
